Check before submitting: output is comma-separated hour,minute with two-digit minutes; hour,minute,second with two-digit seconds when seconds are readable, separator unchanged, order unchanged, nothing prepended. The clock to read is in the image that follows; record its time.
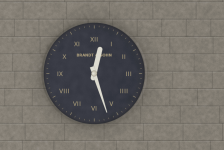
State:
12,27
